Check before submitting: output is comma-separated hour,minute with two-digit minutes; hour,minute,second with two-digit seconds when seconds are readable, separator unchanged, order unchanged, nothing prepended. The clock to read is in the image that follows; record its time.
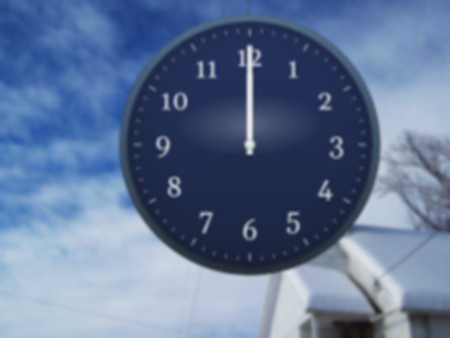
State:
12,00
